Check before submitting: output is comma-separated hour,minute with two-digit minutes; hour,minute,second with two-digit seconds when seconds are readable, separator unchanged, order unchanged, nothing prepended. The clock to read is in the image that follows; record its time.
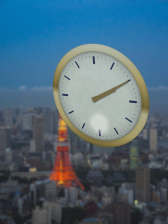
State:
2,10
